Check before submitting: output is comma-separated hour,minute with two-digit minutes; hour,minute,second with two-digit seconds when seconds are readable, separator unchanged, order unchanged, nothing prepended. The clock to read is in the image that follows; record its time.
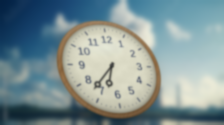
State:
6,37
